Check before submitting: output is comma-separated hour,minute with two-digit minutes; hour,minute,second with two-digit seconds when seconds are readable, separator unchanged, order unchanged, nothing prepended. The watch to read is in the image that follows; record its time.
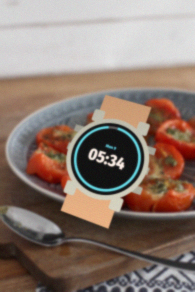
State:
5,34
